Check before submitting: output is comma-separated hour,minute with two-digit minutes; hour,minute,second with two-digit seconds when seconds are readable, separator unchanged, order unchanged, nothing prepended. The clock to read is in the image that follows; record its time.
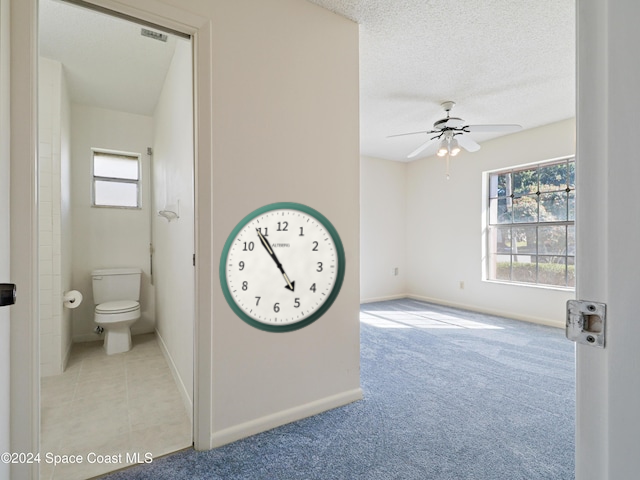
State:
4,54
